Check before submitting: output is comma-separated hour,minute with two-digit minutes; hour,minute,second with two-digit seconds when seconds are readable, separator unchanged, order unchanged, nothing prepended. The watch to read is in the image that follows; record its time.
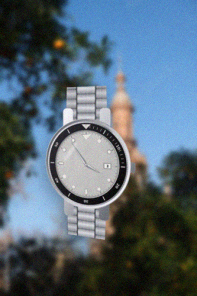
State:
3,54
